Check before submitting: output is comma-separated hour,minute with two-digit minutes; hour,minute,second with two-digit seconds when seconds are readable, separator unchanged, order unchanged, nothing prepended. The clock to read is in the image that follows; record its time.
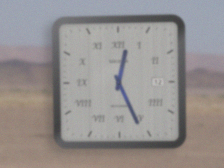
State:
12,26
